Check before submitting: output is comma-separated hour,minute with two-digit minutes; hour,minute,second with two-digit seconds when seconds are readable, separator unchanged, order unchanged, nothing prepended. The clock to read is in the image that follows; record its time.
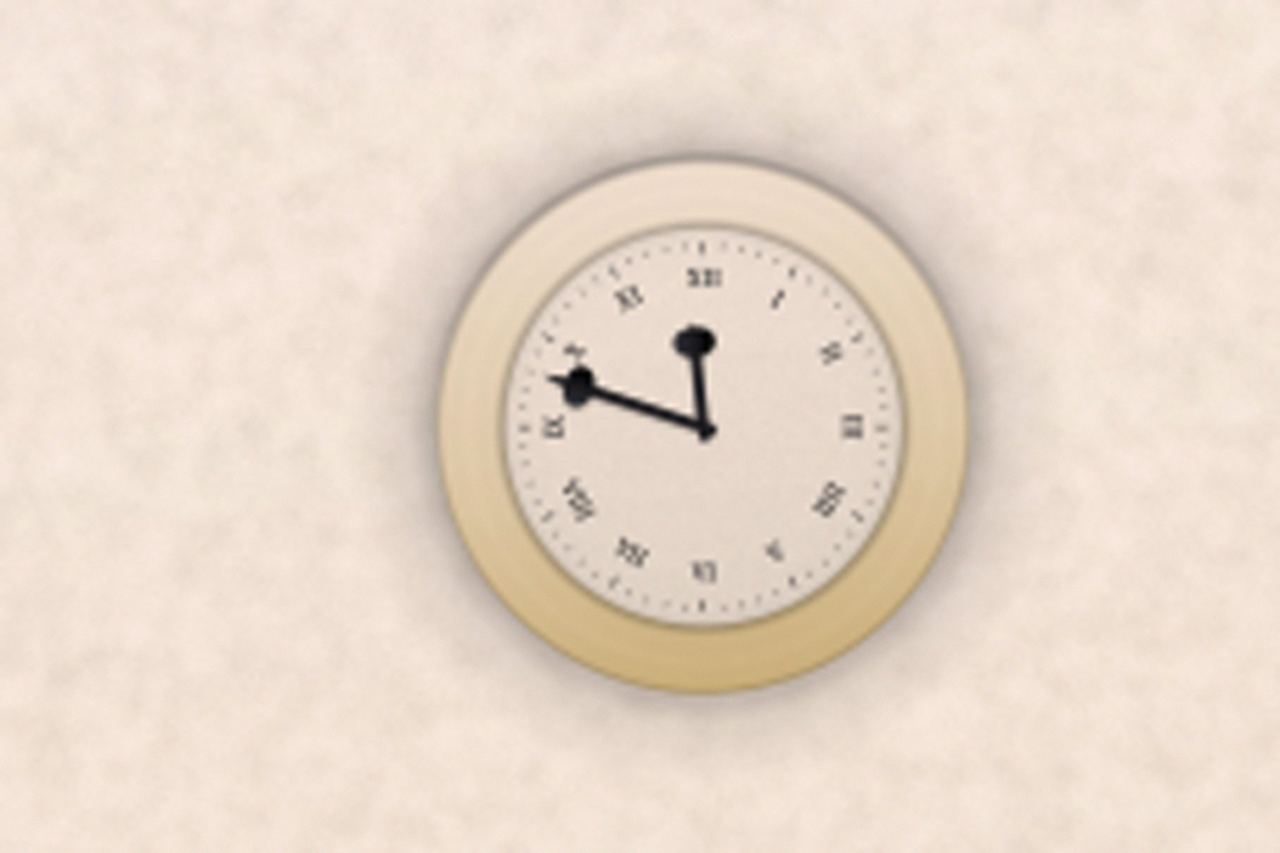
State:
11,48
